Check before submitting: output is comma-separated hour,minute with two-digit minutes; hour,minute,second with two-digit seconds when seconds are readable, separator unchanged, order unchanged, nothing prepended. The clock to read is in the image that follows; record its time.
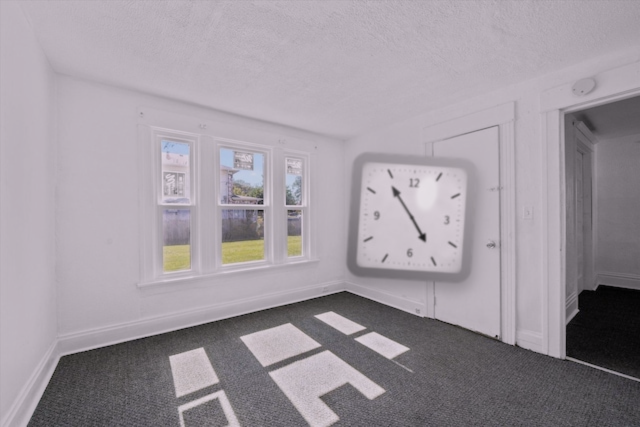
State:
4,54
